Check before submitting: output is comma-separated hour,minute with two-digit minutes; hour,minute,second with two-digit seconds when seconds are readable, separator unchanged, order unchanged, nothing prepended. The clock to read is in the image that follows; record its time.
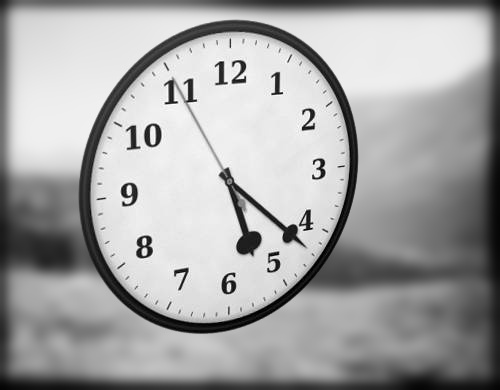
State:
5,21,55
